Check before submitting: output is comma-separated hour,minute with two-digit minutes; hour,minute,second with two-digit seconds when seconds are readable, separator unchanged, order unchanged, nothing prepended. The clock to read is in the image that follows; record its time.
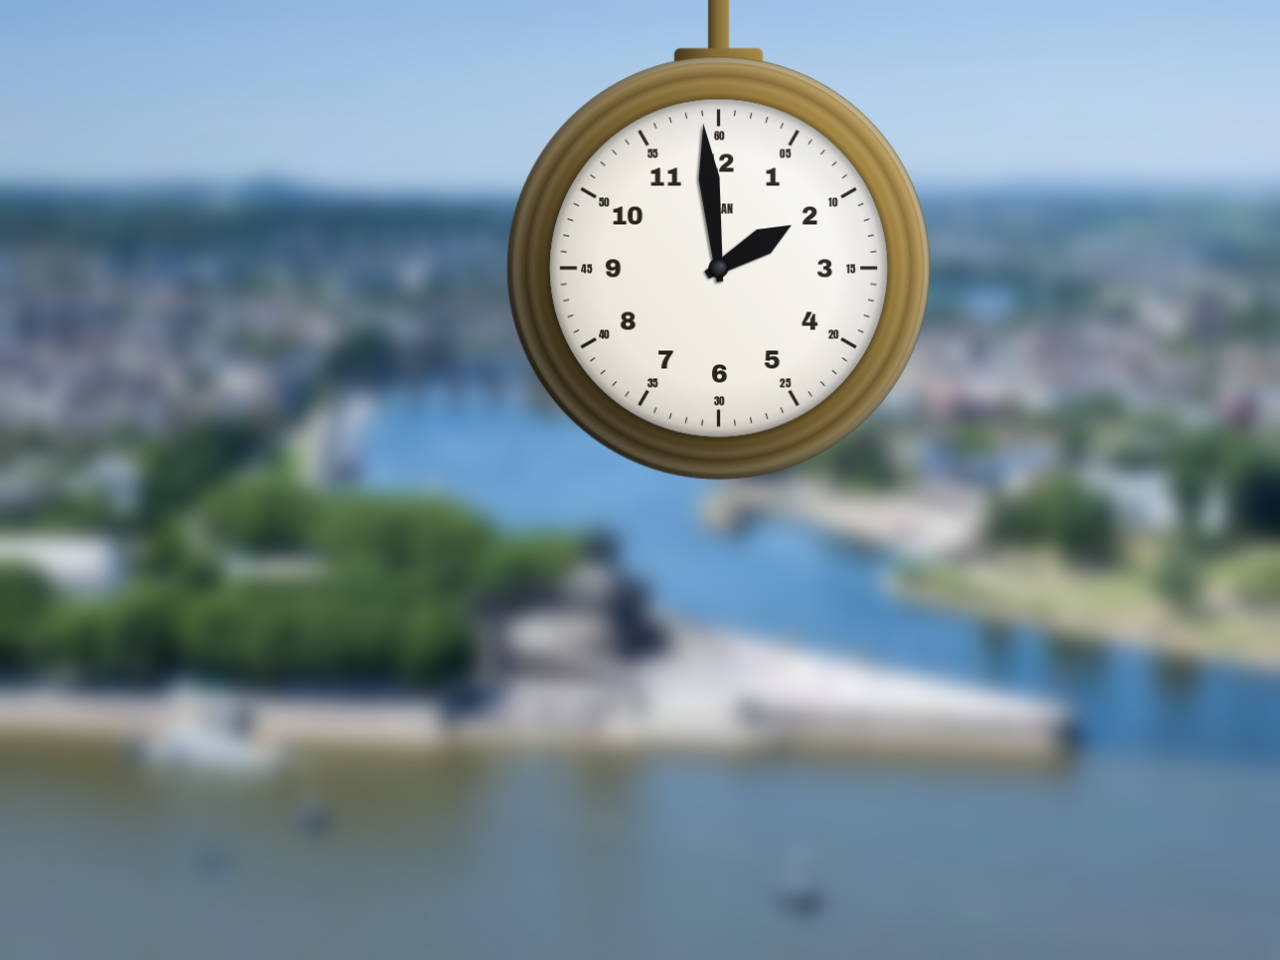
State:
1,59
